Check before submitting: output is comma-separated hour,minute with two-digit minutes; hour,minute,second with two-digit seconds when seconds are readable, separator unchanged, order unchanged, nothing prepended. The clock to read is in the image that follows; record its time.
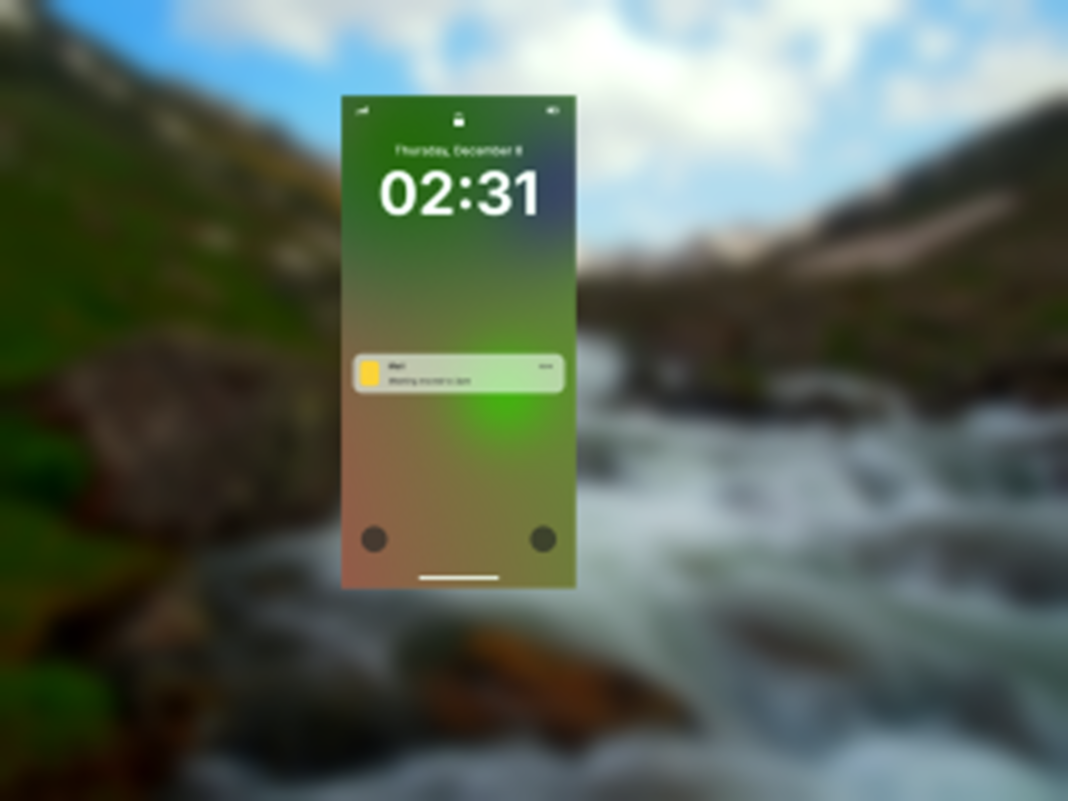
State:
2,31
